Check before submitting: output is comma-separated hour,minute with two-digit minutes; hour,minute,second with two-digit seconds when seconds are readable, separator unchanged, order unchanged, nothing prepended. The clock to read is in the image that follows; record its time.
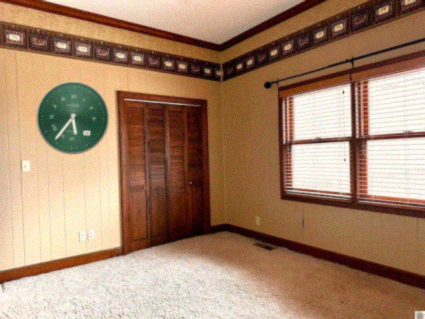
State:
5,36
